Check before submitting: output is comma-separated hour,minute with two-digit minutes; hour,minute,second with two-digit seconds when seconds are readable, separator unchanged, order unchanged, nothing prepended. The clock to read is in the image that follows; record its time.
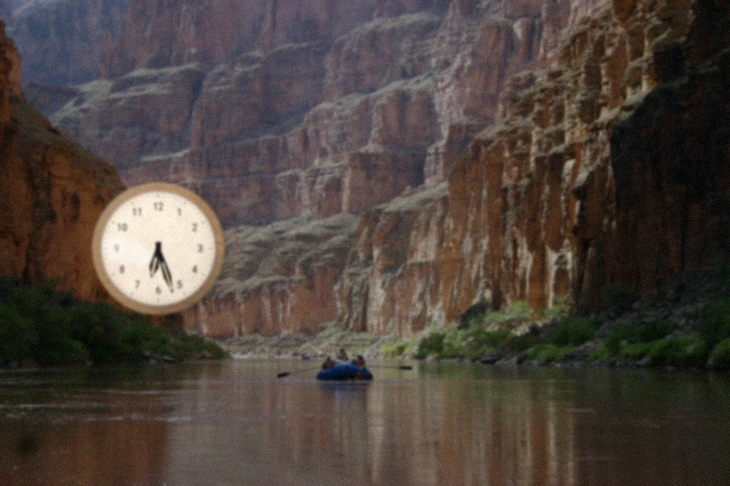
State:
6,27
